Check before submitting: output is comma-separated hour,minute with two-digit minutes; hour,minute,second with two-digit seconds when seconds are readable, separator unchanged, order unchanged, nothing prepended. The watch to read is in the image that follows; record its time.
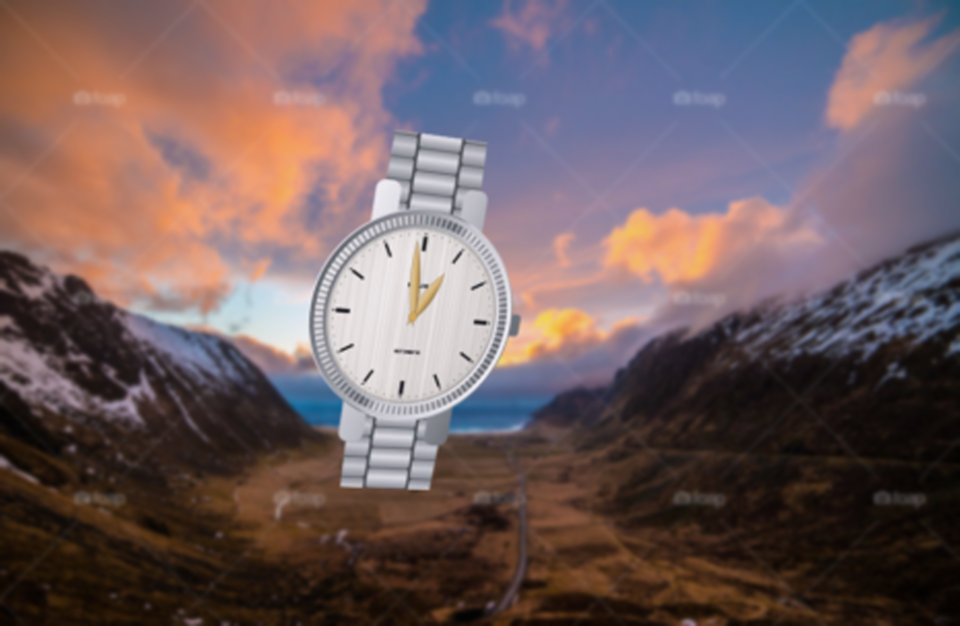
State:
12,59
